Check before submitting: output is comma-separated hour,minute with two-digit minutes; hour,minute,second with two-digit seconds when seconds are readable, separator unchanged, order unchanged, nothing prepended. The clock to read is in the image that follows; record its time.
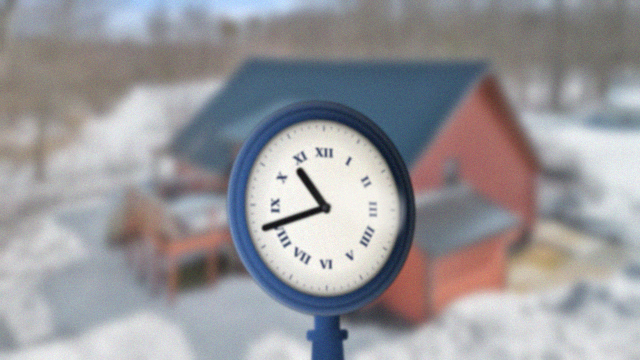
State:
10,42
